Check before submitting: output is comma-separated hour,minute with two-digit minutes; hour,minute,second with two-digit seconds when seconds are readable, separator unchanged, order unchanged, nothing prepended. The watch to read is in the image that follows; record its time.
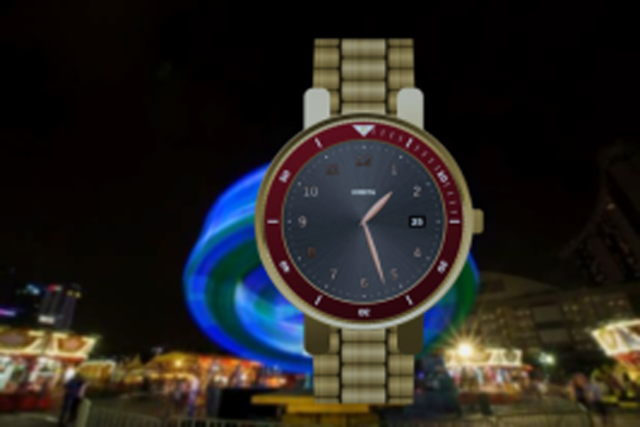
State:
1,27
